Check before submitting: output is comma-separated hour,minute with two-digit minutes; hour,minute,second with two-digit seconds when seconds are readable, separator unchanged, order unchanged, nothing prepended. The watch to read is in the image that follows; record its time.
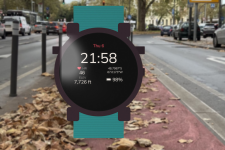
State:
21,58
